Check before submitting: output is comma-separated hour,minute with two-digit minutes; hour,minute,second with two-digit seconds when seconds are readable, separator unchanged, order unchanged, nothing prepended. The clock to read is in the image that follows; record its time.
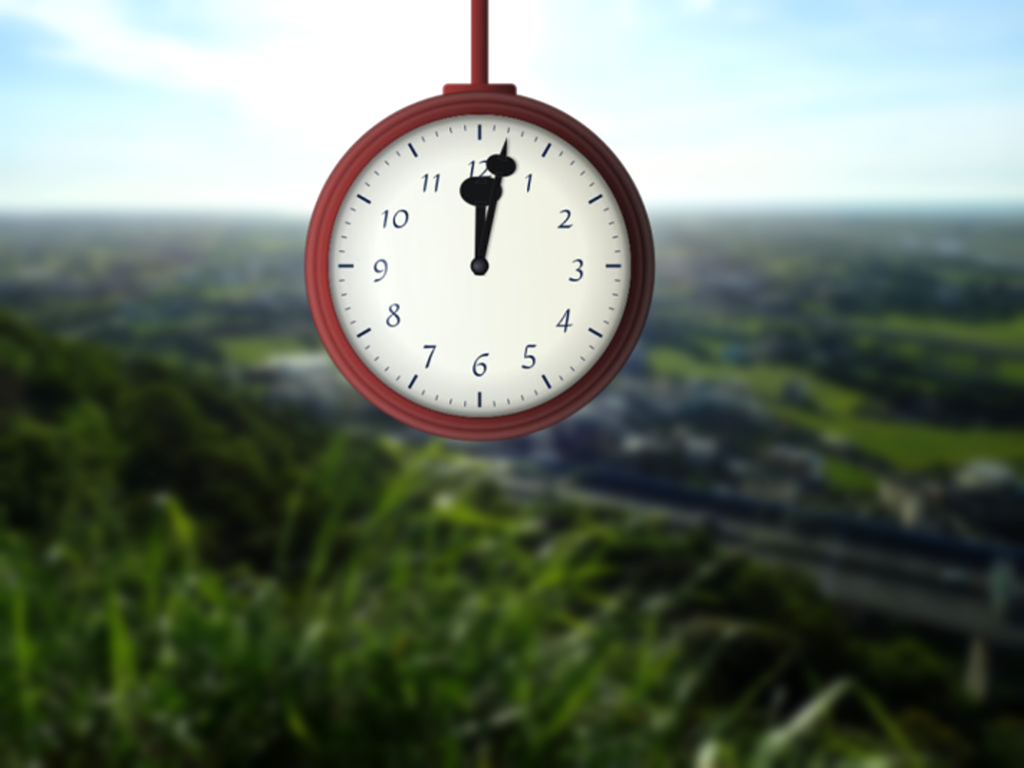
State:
12,02
